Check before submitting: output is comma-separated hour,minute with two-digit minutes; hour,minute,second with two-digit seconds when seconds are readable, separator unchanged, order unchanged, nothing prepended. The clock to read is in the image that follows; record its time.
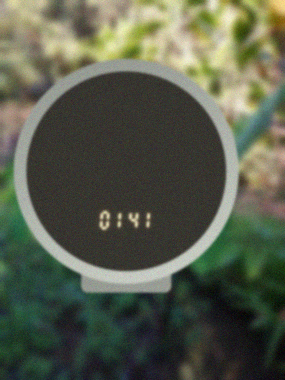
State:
1,41
